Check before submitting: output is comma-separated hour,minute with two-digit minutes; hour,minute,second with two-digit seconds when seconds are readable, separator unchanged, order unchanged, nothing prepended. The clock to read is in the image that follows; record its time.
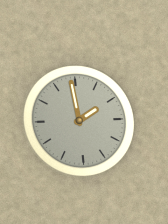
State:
1,59
